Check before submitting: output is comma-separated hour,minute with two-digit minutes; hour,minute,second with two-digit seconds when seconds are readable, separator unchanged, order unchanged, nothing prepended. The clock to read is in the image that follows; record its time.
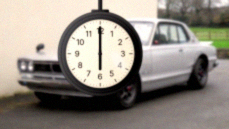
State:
6,00
